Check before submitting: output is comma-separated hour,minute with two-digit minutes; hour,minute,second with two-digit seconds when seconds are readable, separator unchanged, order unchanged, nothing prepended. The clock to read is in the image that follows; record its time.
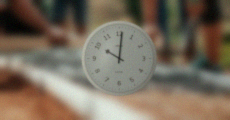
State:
10,01
